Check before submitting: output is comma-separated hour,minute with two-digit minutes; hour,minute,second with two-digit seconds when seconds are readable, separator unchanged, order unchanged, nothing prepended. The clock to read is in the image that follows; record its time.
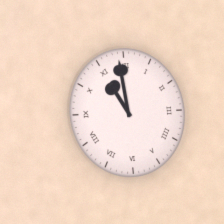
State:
10,59
